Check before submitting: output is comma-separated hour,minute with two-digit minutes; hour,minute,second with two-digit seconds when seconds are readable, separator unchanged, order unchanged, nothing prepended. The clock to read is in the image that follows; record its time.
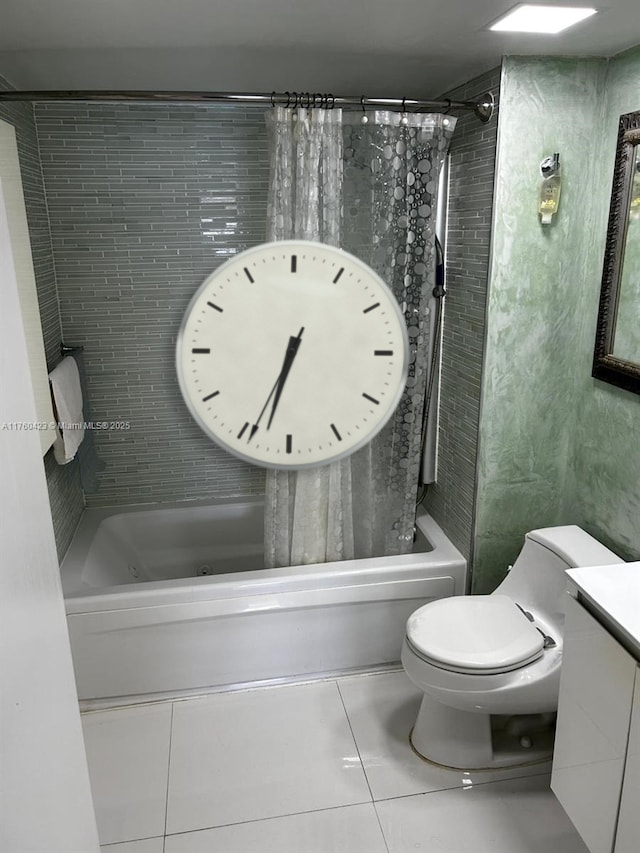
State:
6,32,34
